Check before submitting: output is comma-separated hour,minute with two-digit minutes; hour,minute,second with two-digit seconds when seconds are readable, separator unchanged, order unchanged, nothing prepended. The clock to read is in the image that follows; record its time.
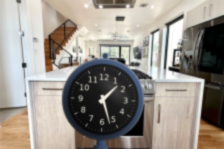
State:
1,27
